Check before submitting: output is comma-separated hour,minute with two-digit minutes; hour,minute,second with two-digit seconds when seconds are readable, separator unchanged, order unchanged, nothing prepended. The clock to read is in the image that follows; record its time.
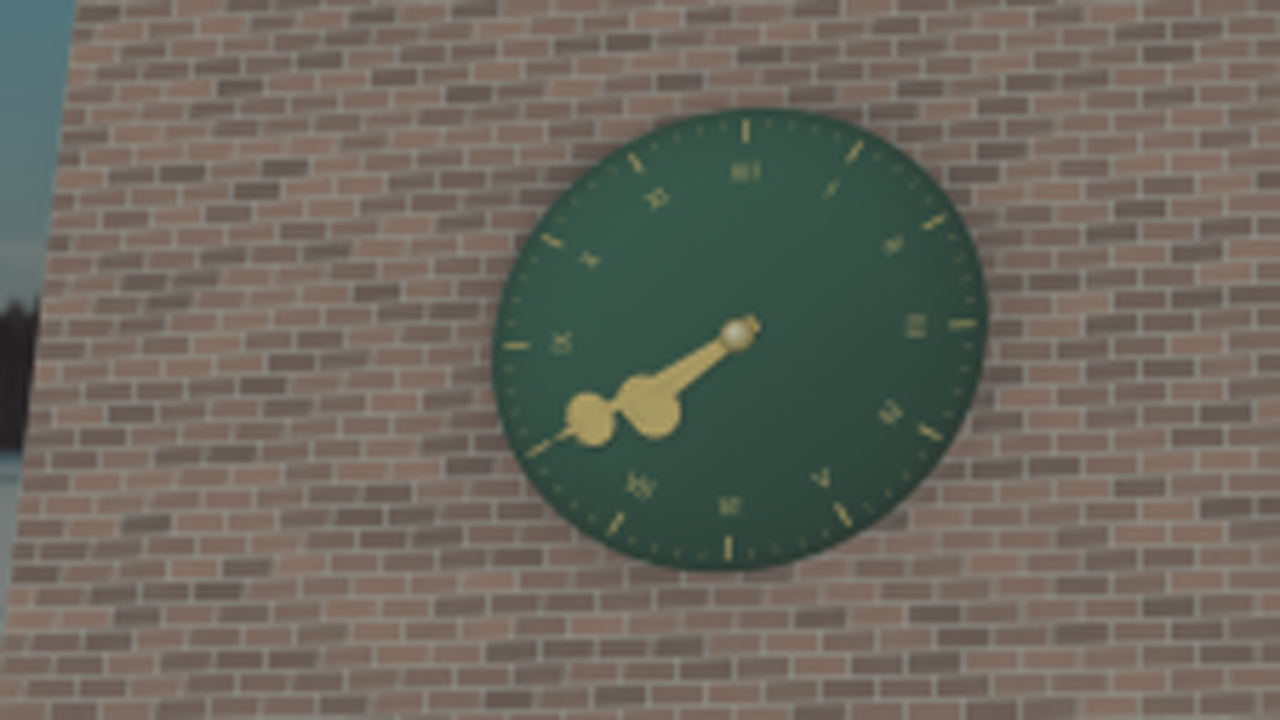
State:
7,40
